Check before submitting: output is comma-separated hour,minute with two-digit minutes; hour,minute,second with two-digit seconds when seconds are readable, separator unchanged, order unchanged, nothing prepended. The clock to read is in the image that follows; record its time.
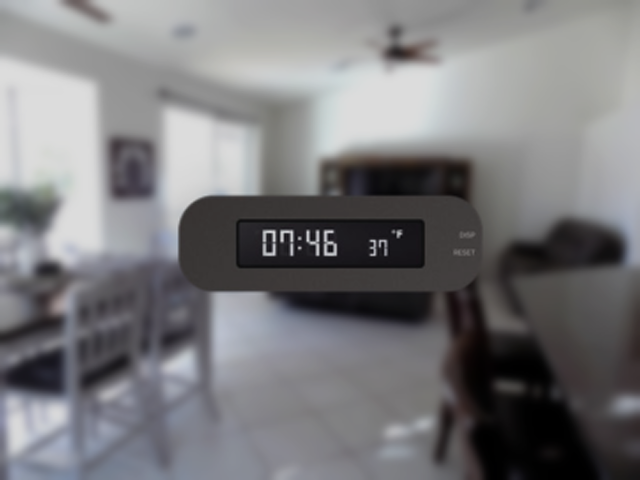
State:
7,46
